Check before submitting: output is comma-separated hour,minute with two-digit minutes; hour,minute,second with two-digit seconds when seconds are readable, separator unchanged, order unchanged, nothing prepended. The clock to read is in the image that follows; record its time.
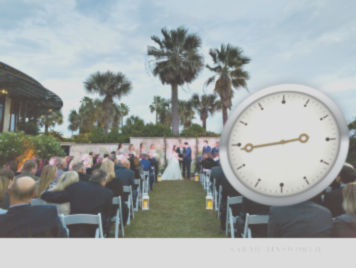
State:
2,44
